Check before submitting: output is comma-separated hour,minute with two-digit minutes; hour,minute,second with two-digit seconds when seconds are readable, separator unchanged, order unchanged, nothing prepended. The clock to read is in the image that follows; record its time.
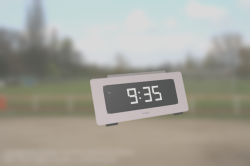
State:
9,35
